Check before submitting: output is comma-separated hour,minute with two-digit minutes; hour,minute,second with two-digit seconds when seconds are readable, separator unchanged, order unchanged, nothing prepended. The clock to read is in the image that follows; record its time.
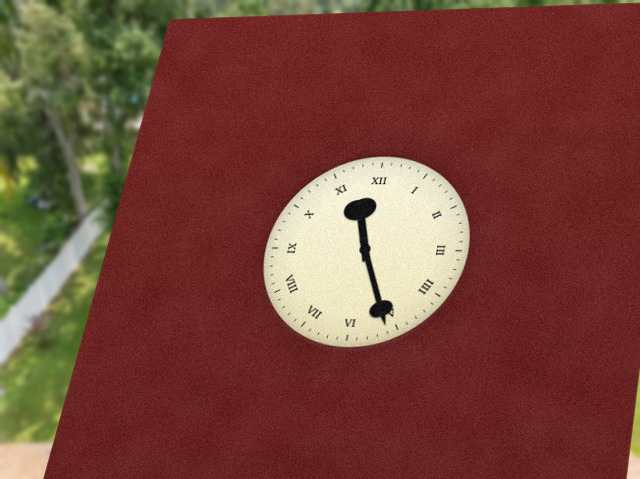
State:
11,26
